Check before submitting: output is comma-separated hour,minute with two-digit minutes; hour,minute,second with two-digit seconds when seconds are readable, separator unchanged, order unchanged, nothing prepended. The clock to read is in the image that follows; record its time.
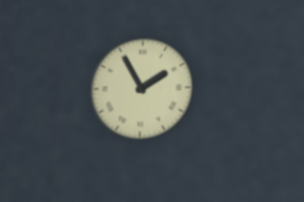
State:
1,55
